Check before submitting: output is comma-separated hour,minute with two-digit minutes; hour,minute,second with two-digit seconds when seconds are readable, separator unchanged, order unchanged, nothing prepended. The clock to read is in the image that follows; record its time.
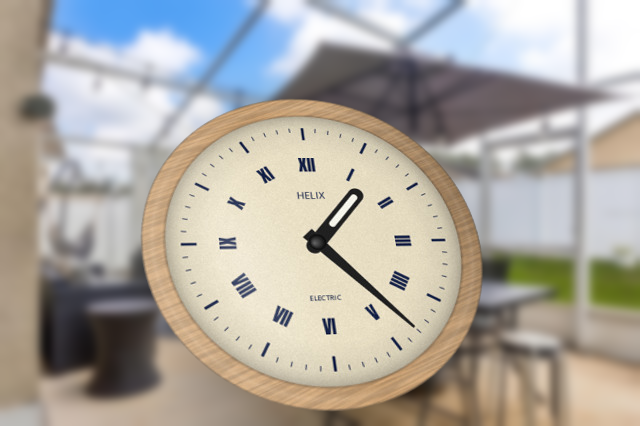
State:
1,23
